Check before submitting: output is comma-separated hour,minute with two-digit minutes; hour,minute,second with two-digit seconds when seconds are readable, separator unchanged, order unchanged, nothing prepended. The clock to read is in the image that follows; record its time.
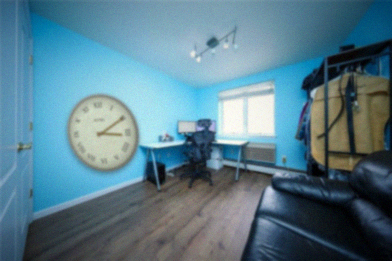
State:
3,10
